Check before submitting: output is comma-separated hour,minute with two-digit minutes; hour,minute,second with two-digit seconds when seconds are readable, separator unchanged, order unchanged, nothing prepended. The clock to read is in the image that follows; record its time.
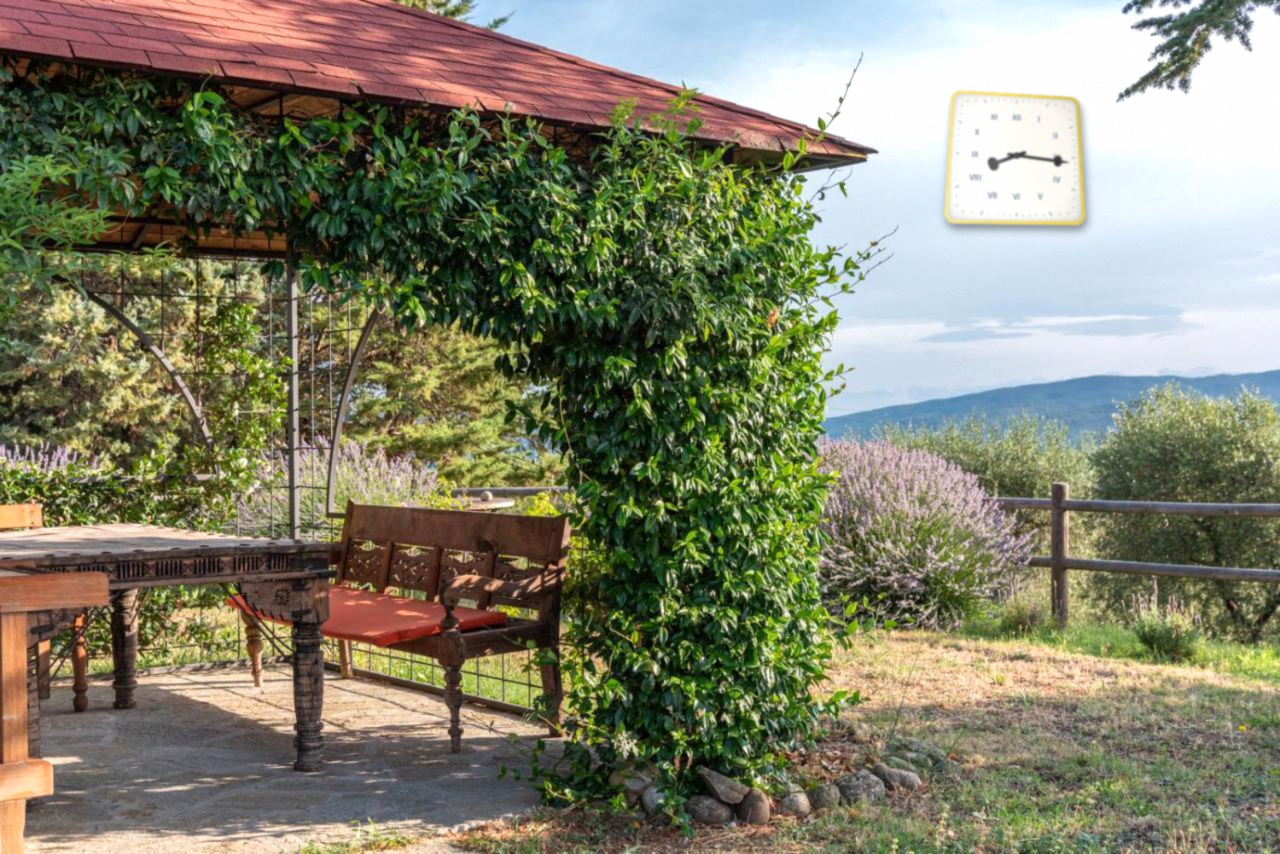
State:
8,16
